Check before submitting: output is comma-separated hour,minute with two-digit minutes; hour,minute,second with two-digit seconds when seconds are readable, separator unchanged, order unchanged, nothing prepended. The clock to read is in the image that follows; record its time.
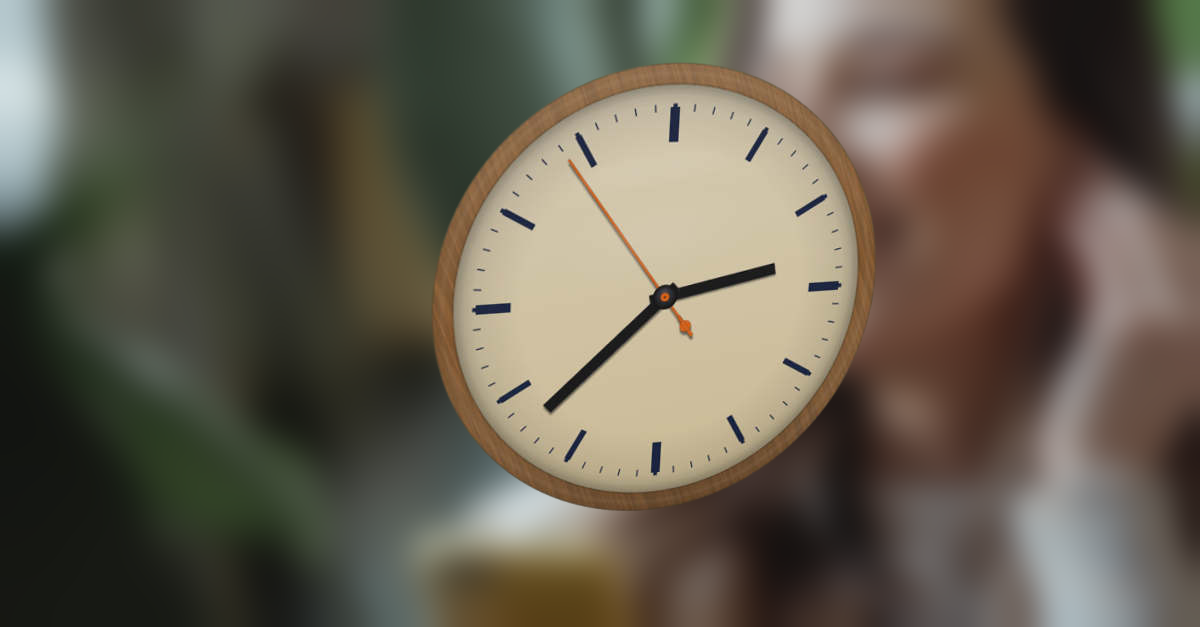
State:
2,37,54
